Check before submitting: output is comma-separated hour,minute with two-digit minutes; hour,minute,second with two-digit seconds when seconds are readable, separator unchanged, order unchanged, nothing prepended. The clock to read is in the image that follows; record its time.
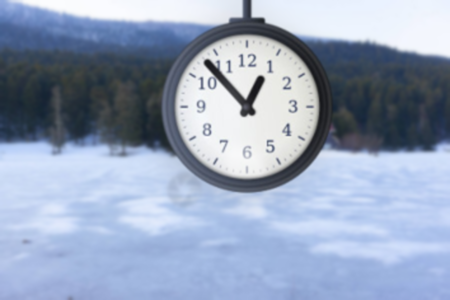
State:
12,53
